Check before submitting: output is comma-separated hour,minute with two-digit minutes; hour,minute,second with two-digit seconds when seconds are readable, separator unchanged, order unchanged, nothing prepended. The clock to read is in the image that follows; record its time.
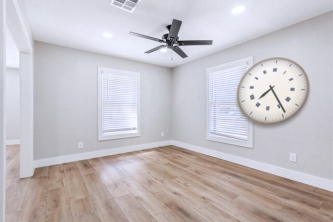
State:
7,24
